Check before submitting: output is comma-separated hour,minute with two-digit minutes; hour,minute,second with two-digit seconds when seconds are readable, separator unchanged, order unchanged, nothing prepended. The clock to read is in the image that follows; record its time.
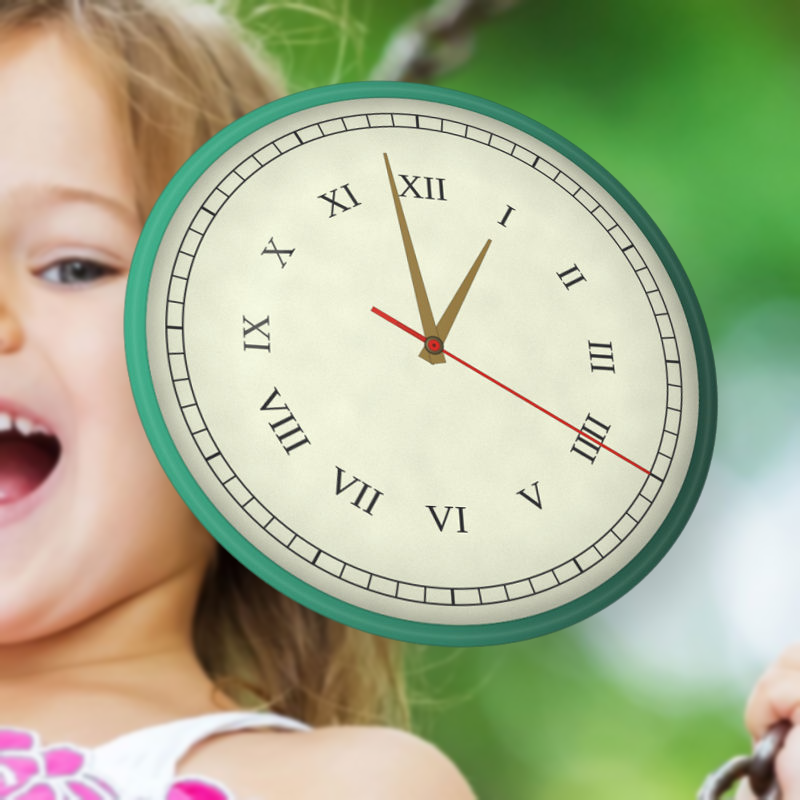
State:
12,58,20
